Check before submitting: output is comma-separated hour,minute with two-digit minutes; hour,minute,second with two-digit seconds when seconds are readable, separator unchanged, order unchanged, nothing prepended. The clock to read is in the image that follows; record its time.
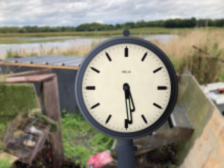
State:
5,29
